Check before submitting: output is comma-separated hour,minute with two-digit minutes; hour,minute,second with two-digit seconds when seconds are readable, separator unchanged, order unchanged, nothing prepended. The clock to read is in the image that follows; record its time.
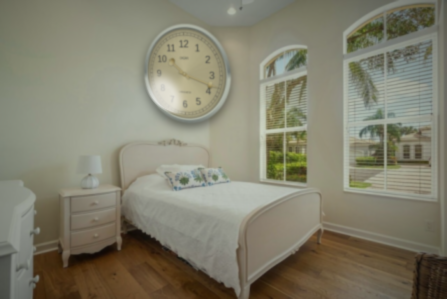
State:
10,18
